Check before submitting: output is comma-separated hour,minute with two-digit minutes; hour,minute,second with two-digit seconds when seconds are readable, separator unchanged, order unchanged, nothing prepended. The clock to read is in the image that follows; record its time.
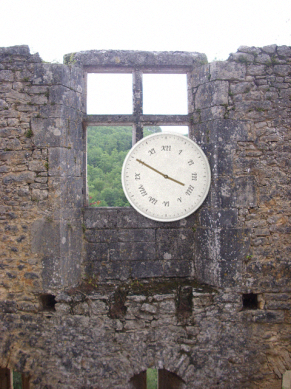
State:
3,50
